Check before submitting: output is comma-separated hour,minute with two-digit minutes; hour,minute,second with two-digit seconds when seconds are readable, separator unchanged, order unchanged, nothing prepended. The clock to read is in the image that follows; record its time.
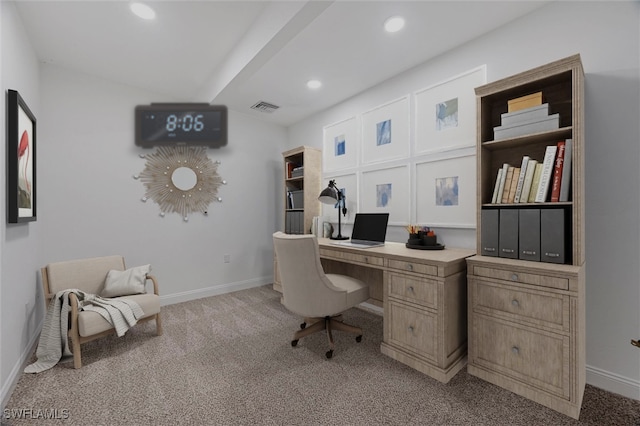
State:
8,06
